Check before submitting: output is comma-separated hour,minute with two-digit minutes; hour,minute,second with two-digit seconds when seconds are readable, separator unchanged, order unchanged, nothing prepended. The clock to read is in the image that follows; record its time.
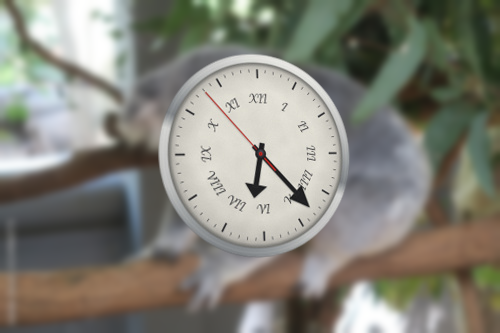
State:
6,22,53
